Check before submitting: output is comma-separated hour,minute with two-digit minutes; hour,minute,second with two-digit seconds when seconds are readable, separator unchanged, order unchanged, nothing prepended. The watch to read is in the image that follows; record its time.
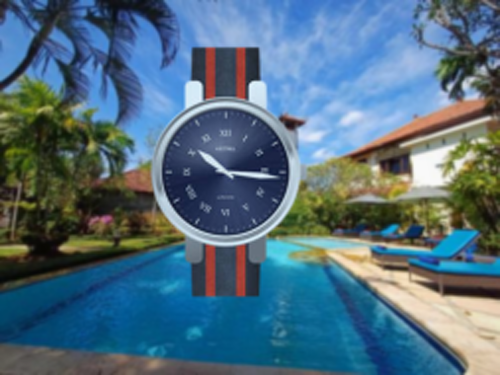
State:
10,16
